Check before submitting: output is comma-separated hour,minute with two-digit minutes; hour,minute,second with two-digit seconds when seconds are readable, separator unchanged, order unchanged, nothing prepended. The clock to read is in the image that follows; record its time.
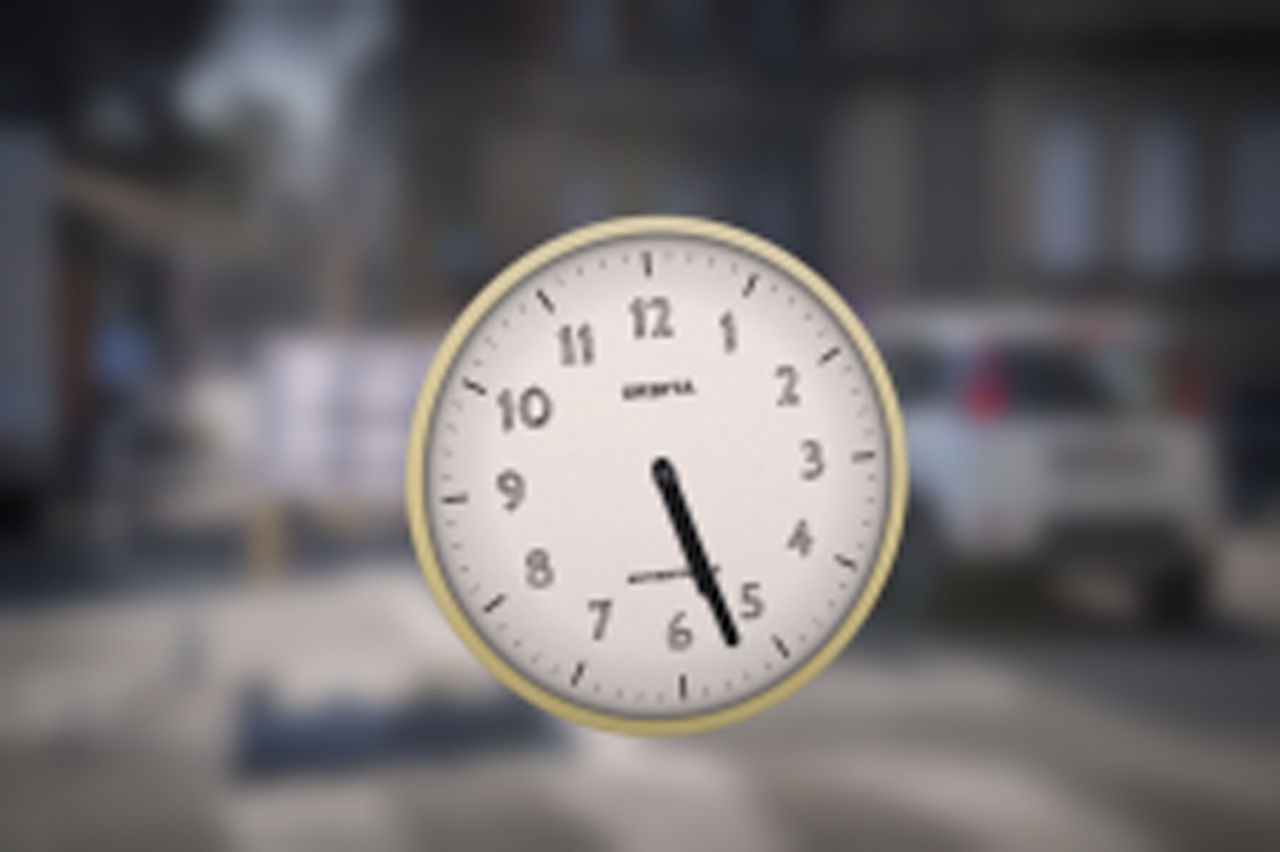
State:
5,27
